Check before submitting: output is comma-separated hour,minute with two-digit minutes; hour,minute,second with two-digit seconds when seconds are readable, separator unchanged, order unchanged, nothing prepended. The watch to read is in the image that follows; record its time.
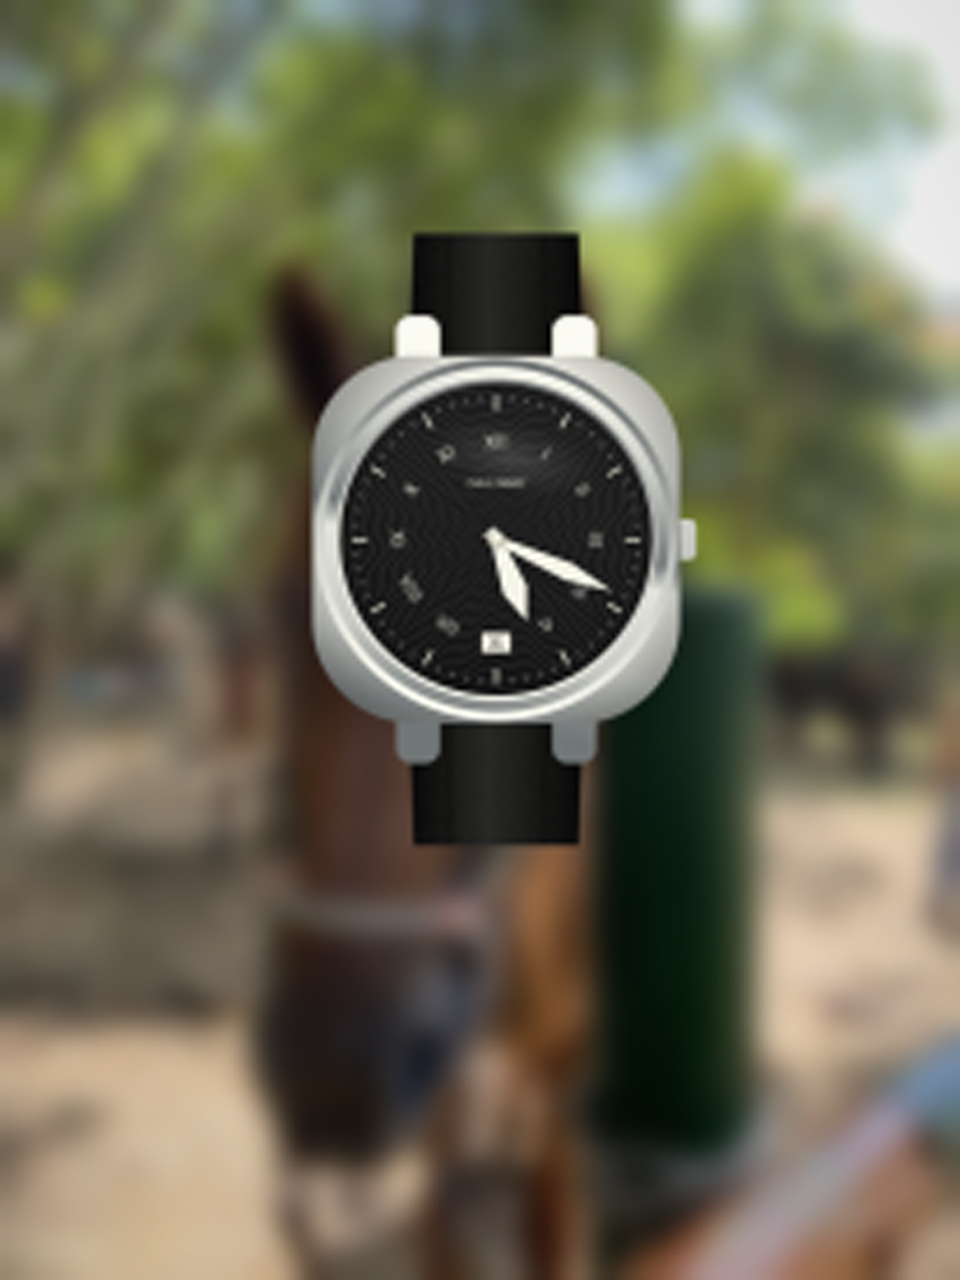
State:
5,19
